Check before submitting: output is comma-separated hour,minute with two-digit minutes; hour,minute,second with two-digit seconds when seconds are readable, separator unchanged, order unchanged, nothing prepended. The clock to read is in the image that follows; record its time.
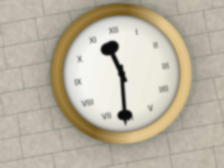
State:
11,31
